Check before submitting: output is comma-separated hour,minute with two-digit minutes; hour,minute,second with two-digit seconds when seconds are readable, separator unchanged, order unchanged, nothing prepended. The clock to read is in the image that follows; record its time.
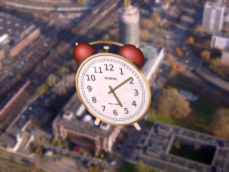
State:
5,09
